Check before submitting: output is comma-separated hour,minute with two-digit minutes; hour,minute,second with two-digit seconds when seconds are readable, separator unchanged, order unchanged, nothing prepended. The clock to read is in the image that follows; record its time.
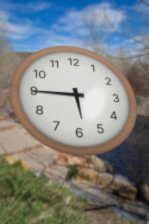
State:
5,45
